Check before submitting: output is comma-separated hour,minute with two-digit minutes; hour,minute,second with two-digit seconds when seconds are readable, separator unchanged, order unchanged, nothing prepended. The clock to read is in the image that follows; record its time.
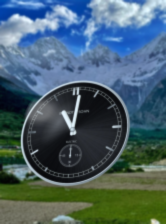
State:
11,01
